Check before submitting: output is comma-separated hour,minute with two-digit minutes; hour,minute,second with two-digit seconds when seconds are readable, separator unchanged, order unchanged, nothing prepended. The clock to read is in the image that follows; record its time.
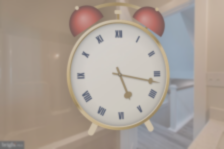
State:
5,17
